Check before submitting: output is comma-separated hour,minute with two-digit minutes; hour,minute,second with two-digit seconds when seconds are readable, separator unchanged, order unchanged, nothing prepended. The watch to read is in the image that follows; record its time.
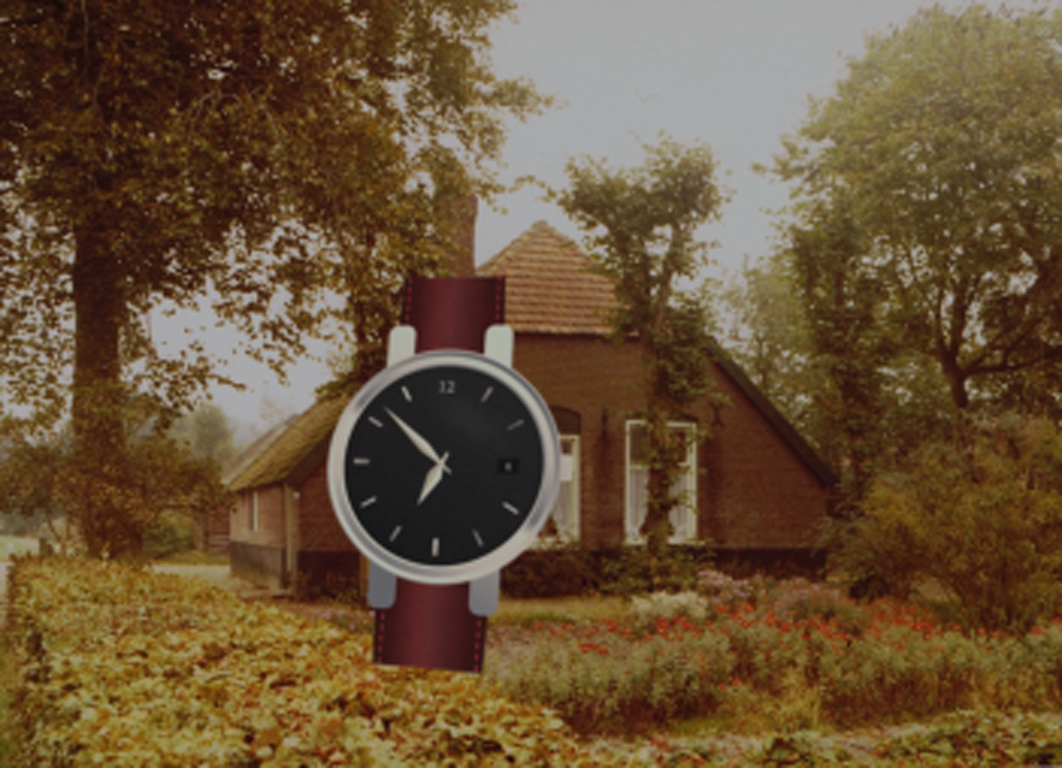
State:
6,52
